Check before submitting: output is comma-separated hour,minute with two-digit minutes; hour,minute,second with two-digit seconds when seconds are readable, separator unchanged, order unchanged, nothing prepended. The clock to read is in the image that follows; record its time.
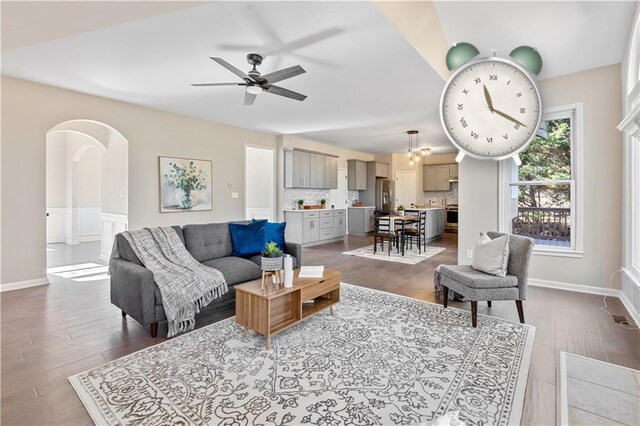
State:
11,19
